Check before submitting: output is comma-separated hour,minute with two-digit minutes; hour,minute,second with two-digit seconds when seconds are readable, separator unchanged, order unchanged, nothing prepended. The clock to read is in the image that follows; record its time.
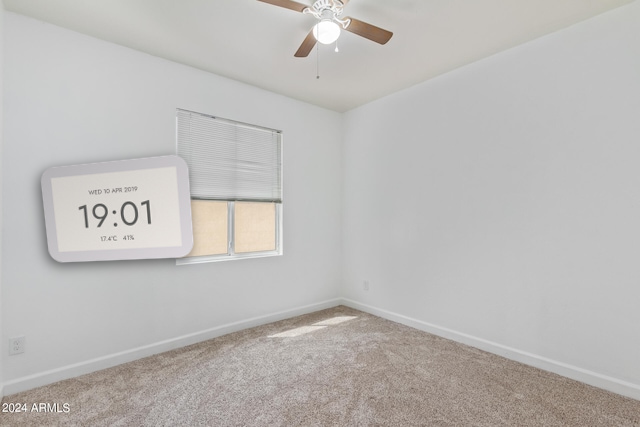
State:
19,01
